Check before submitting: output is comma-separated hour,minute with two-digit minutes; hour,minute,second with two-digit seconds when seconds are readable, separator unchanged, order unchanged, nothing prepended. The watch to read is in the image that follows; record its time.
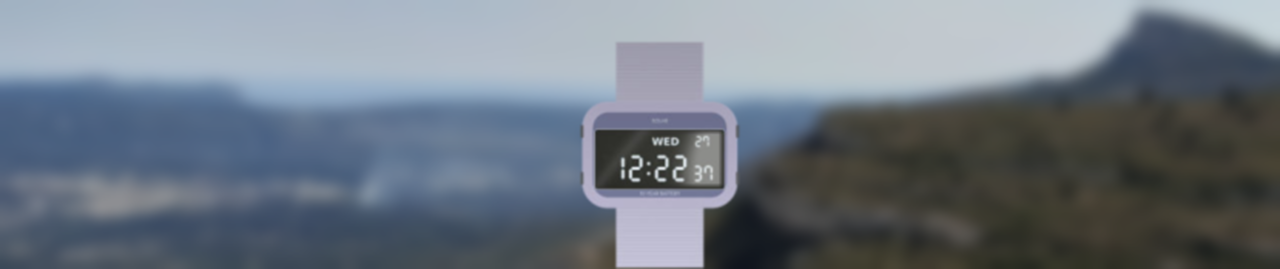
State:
12,22,37
